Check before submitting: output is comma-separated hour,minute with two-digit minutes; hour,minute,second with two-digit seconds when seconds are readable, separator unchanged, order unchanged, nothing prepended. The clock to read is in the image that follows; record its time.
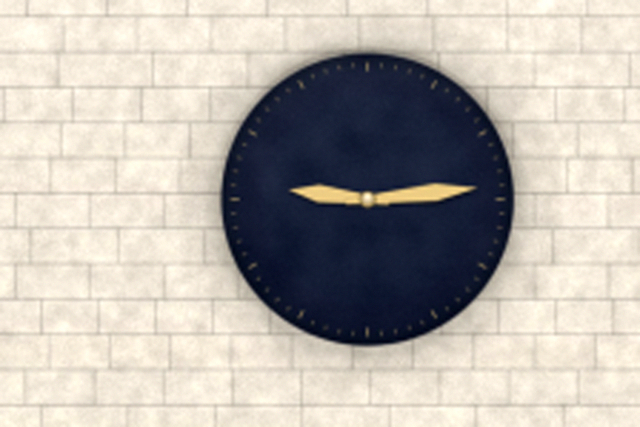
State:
9,14
